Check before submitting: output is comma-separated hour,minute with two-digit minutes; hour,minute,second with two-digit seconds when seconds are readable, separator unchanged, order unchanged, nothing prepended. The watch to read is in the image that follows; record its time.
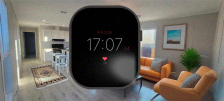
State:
17,07
